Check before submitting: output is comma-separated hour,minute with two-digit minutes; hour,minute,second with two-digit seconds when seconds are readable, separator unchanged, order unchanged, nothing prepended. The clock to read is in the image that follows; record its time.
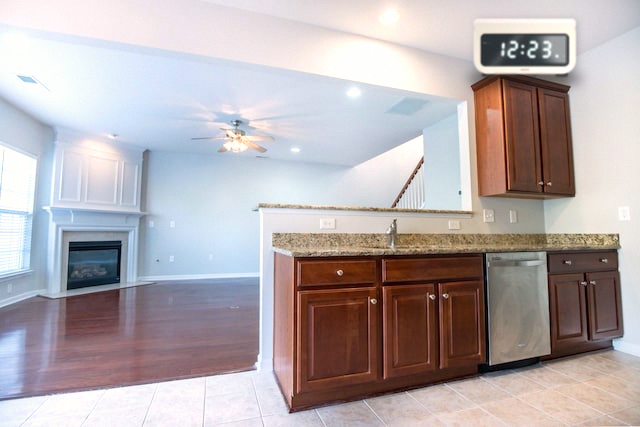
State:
12,23
